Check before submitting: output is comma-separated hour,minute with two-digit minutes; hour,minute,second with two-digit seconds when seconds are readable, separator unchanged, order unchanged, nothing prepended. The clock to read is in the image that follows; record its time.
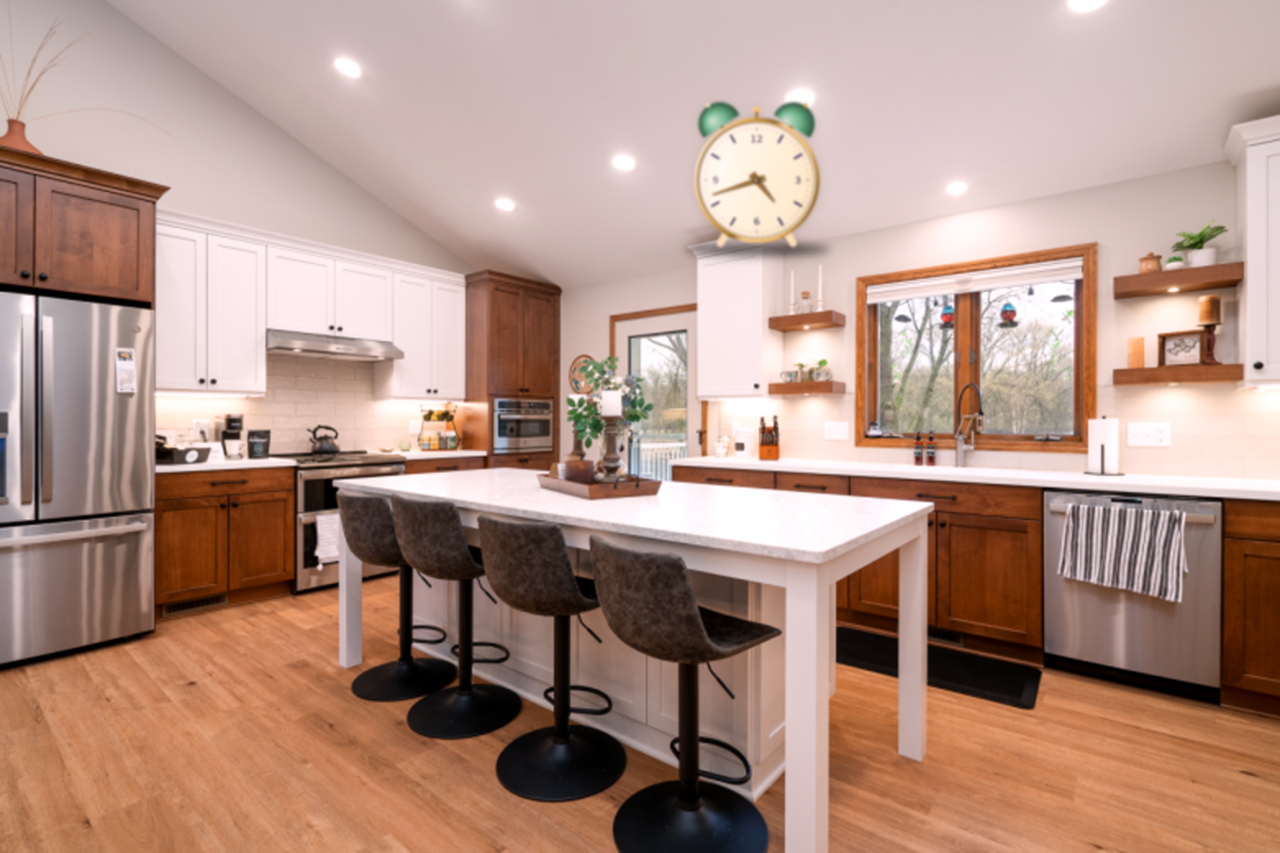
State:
4,42
